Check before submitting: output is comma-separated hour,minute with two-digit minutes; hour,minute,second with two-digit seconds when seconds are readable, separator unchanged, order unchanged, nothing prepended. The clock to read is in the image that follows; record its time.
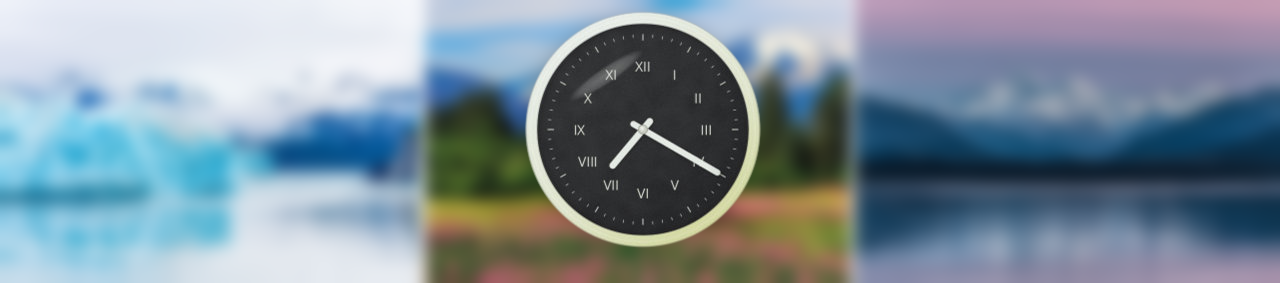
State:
7,20
